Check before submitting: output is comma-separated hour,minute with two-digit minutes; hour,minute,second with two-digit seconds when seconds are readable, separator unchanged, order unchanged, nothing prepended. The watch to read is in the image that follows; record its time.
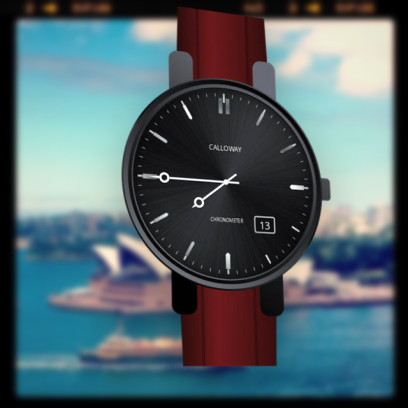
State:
7,45
